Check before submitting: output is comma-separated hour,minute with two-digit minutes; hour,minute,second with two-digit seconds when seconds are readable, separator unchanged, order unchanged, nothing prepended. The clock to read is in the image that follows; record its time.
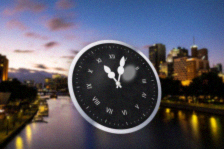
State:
11,04
